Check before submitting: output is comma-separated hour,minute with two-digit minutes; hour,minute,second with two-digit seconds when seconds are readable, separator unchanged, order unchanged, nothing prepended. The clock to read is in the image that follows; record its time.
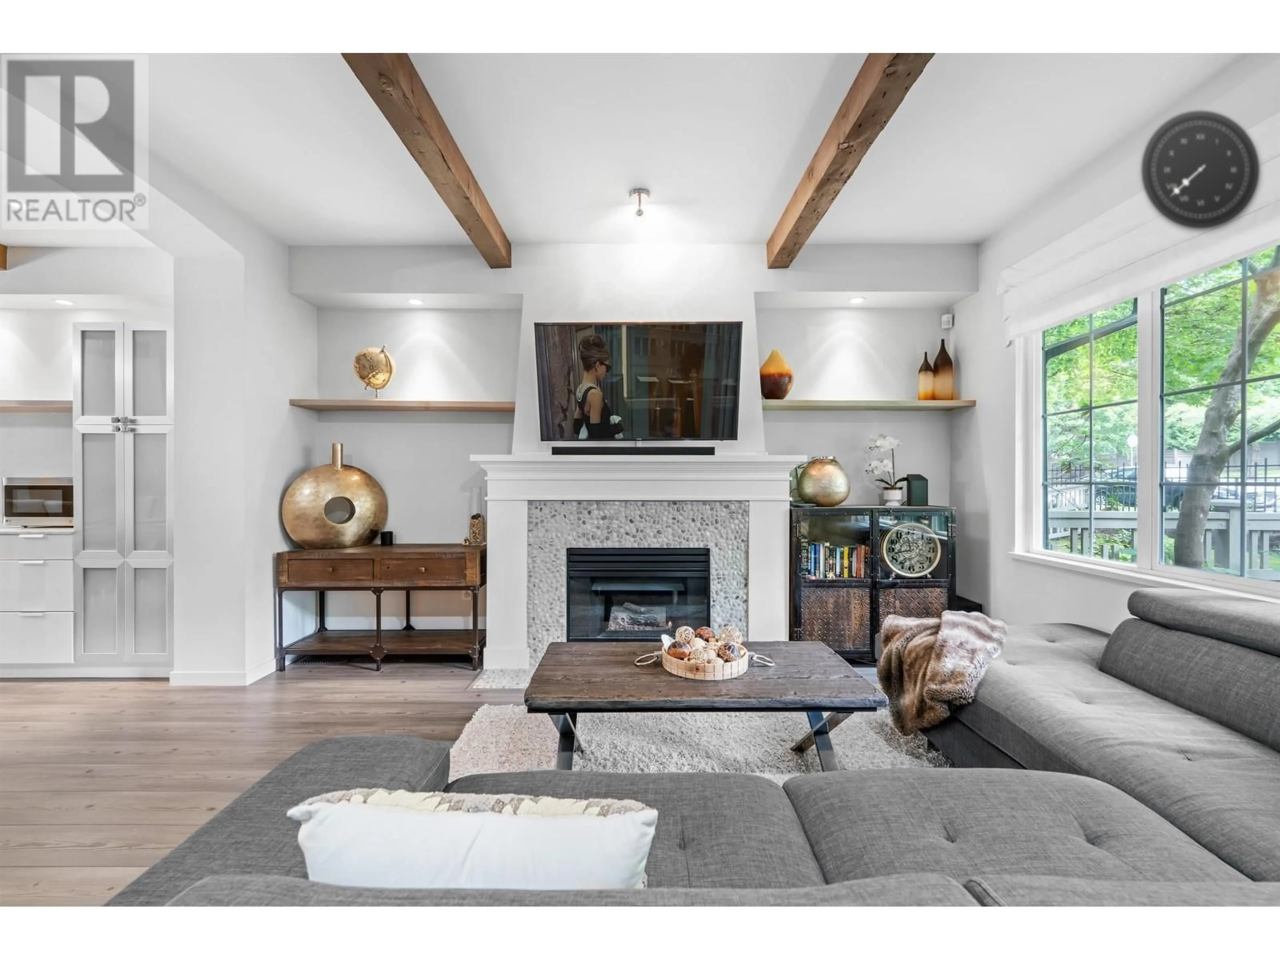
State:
7,38
